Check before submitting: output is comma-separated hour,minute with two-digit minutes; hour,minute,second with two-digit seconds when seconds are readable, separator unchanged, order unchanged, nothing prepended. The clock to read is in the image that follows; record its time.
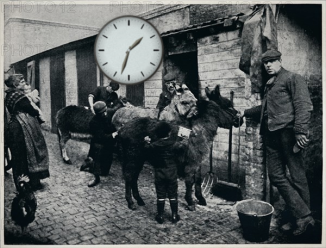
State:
1,33
